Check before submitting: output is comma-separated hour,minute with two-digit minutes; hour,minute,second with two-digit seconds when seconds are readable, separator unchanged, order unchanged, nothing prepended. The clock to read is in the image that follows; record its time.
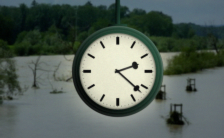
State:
2,22
